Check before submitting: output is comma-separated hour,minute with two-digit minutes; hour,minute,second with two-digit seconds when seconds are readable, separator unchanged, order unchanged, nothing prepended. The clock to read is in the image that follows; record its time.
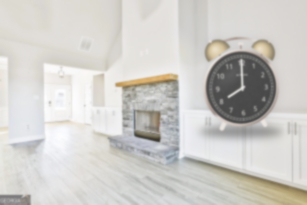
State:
8,00
